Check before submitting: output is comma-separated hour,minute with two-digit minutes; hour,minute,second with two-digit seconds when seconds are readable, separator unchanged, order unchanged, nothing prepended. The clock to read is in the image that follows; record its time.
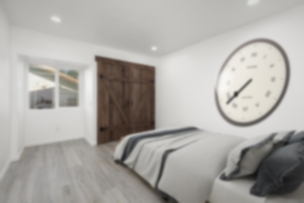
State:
7,38
